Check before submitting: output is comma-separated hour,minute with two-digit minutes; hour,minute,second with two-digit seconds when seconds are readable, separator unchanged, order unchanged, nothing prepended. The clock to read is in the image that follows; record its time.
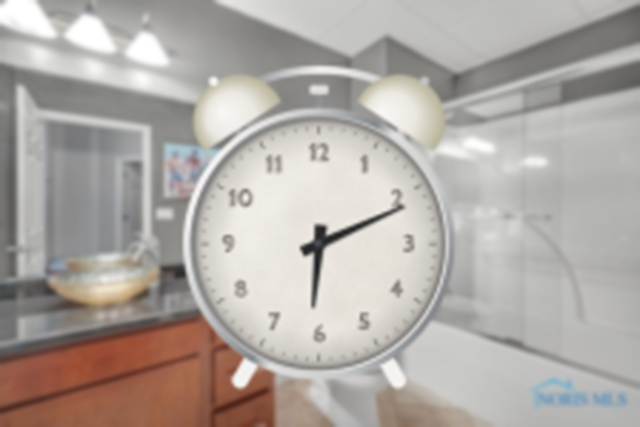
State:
6,11
